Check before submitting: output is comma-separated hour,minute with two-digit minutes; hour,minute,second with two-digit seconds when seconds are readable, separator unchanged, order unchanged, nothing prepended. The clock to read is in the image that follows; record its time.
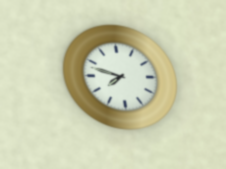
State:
7,48
